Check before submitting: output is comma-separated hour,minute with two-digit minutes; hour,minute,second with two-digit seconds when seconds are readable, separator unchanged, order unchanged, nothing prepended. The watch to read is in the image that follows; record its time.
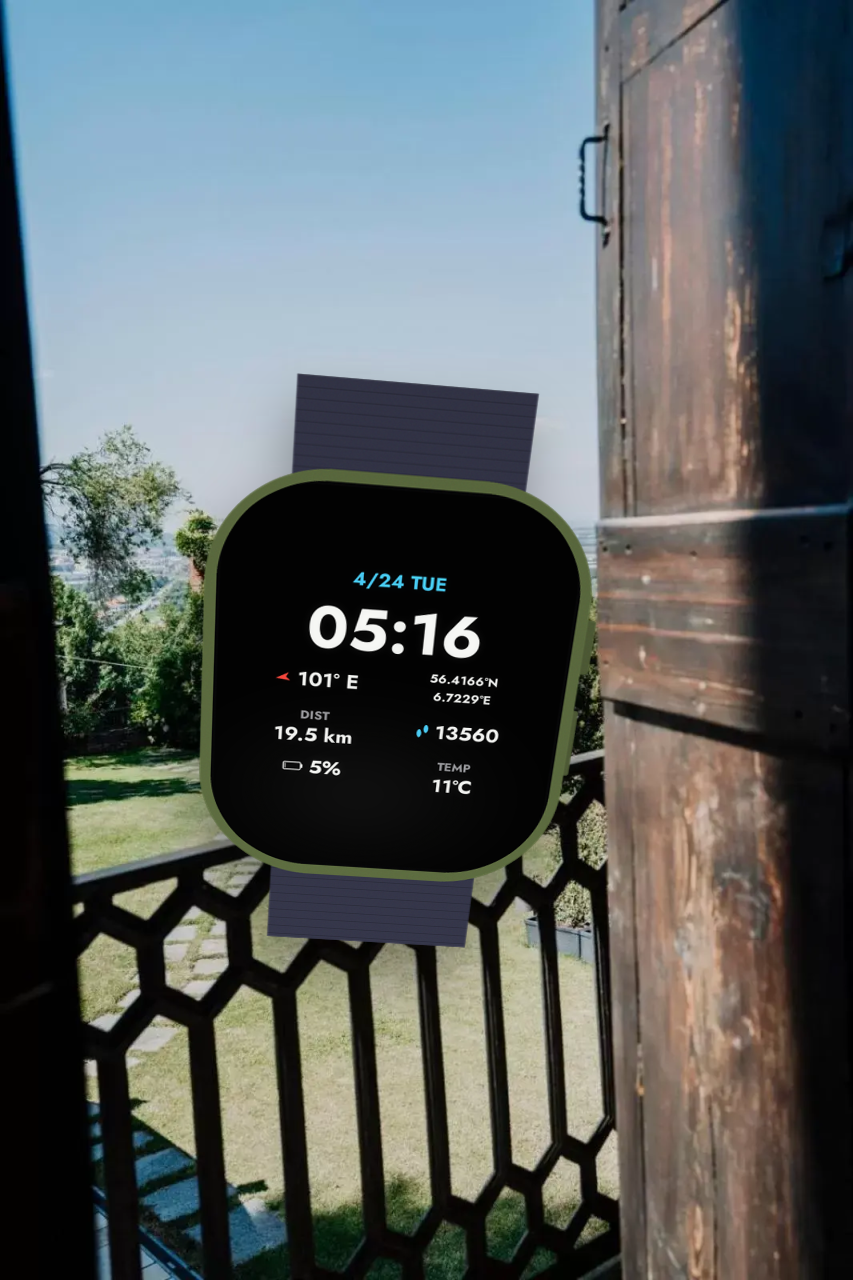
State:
5,16
